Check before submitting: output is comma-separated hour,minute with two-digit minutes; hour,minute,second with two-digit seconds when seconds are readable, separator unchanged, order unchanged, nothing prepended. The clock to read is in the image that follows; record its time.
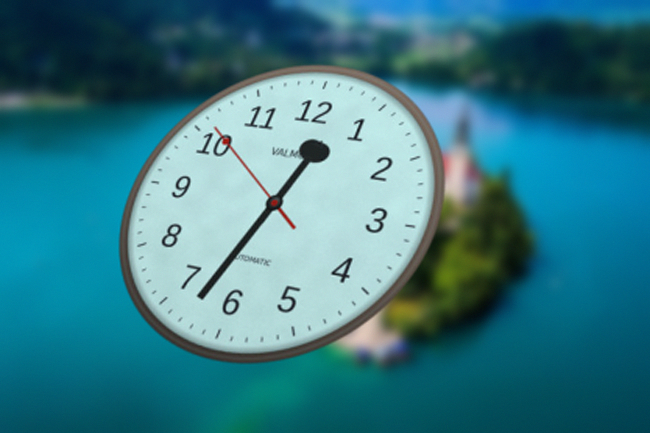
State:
12,32,51
